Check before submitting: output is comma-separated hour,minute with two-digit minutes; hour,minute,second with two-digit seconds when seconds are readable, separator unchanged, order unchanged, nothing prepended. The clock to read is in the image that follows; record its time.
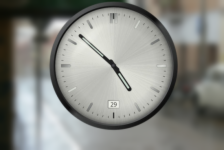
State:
4,52
